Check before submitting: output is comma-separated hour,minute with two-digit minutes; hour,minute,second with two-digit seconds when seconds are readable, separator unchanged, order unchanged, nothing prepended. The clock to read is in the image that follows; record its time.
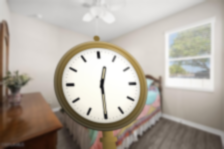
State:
12,30
